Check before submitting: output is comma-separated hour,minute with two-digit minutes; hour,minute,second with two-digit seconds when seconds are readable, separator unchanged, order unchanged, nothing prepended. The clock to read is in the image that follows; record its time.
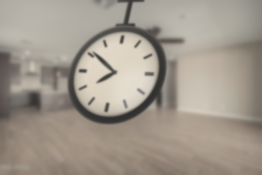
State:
7,51
